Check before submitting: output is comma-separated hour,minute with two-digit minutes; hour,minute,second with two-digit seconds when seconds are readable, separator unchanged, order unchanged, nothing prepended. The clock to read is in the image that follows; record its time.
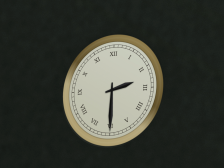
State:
2,30
